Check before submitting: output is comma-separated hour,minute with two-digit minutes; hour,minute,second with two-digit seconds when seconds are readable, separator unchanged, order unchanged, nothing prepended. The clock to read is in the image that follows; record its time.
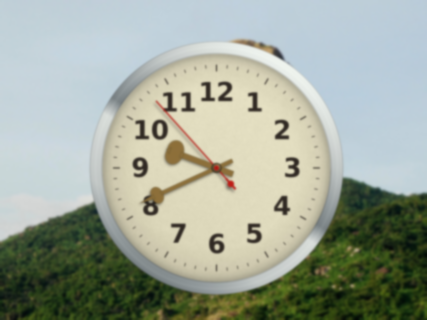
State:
9,40,53
